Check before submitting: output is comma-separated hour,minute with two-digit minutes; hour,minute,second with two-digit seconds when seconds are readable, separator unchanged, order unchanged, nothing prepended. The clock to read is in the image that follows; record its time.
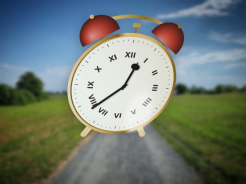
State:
12,38
